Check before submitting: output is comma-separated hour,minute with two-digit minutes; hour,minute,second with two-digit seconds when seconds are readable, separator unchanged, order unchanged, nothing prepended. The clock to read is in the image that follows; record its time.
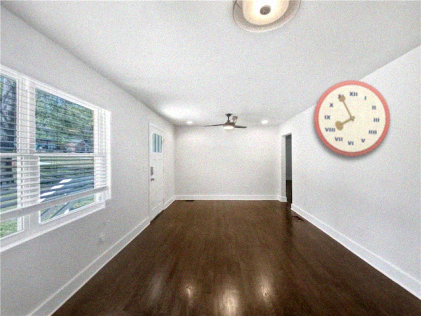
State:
7,55
